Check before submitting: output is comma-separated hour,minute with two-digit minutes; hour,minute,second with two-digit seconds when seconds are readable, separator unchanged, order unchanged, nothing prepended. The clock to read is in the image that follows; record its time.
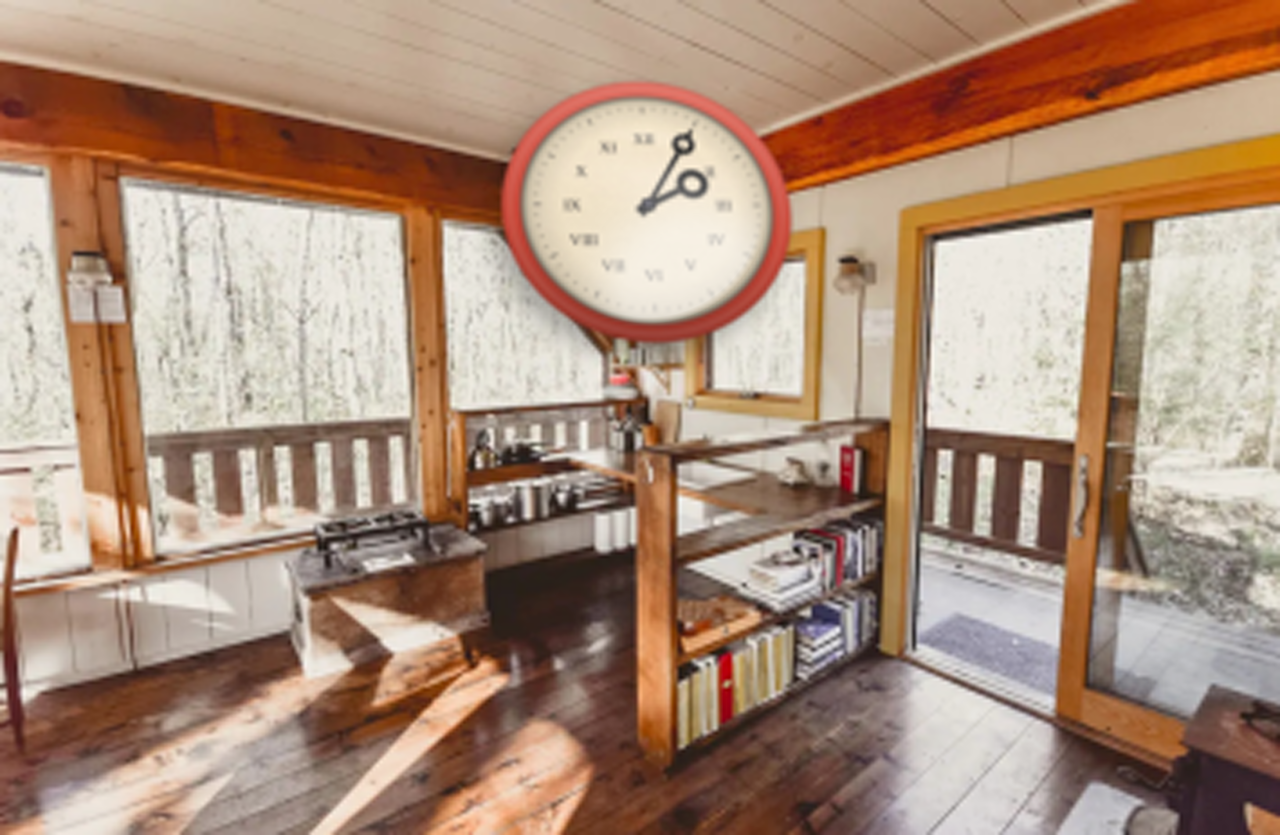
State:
2,05
